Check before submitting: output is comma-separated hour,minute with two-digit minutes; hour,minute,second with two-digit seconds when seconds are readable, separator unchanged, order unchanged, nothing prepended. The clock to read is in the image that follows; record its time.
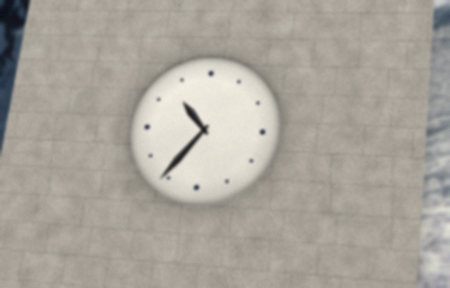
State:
10,36
